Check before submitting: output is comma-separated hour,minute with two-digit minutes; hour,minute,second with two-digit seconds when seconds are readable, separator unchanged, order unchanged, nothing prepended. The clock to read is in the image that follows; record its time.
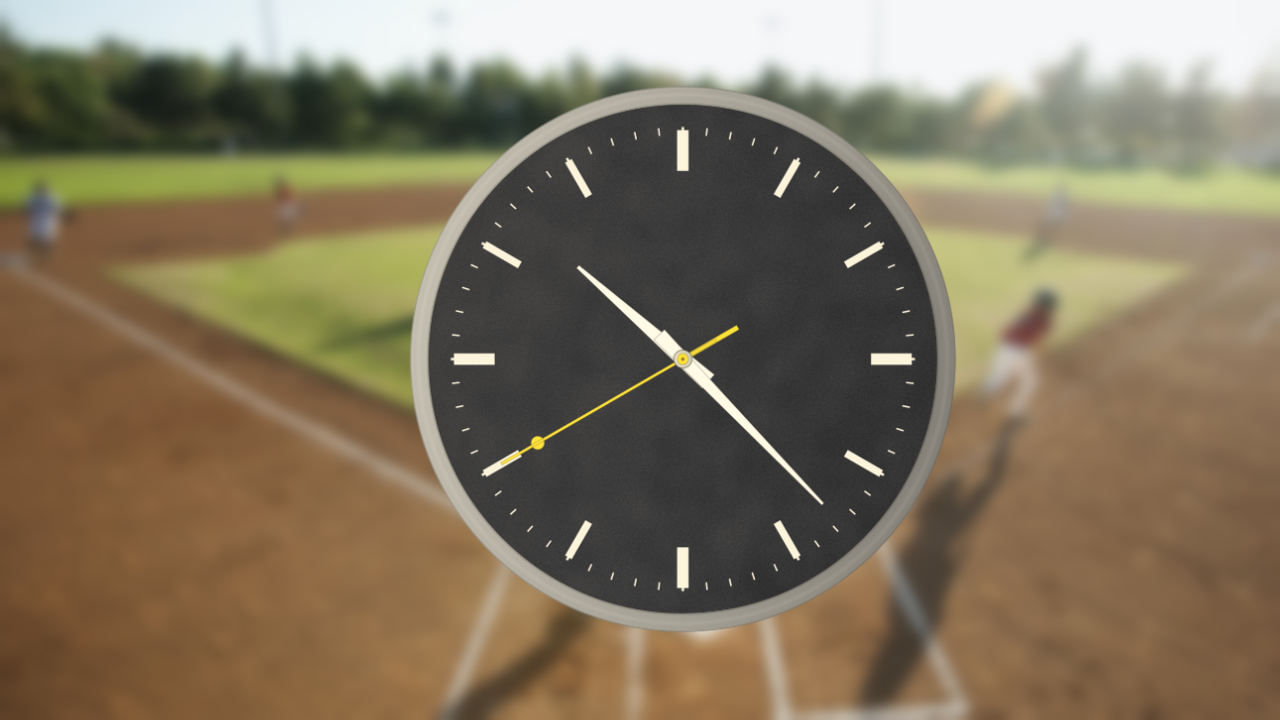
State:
10,22,40
